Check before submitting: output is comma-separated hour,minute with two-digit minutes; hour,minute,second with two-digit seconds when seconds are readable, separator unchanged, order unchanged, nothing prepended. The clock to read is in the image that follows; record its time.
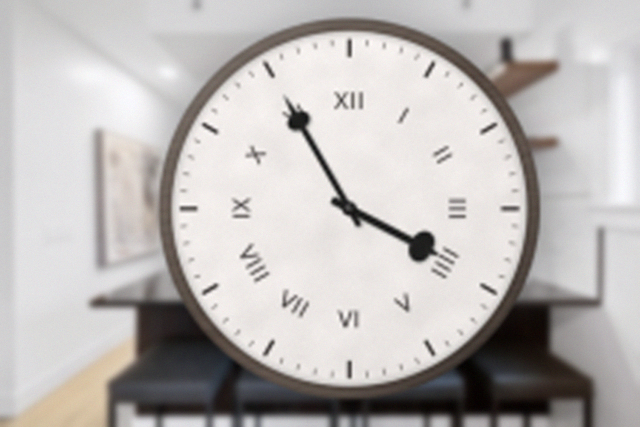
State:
3,55
